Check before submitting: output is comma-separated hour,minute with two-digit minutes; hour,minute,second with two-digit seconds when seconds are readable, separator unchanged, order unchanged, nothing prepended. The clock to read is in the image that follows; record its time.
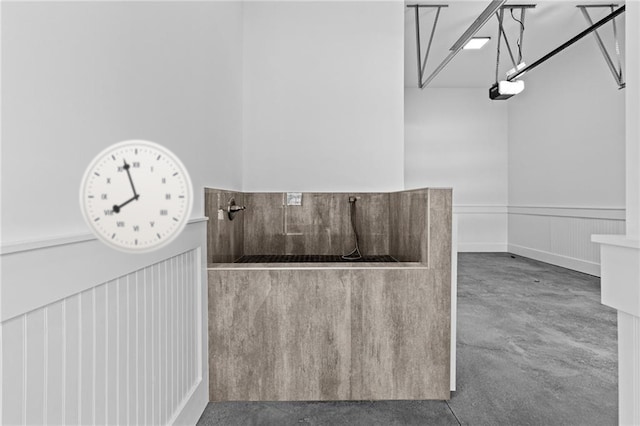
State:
7,57
